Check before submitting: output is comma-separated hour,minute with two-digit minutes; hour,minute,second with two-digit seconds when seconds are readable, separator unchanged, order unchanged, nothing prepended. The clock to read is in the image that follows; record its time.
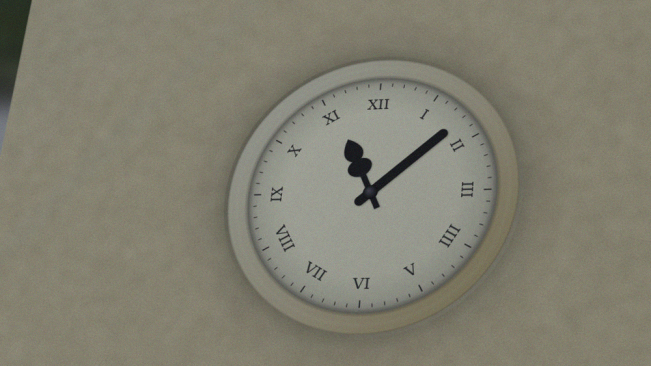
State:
11,08
